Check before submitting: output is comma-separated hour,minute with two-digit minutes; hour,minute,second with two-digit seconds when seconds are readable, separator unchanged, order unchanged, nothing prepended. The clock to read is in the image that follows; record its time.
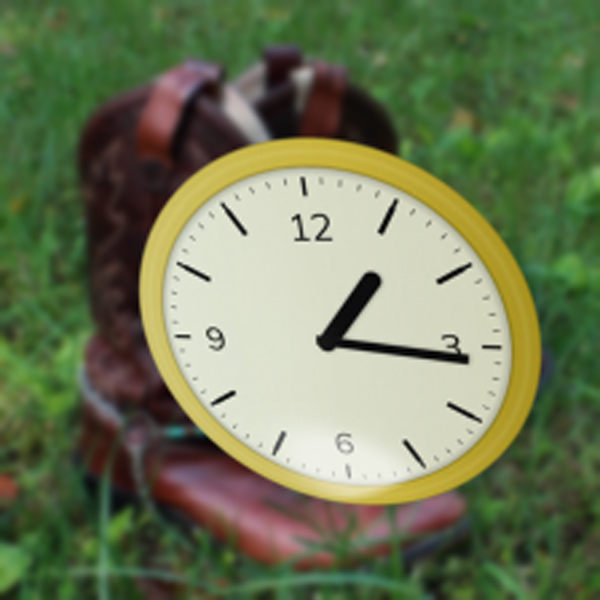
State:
1,16
